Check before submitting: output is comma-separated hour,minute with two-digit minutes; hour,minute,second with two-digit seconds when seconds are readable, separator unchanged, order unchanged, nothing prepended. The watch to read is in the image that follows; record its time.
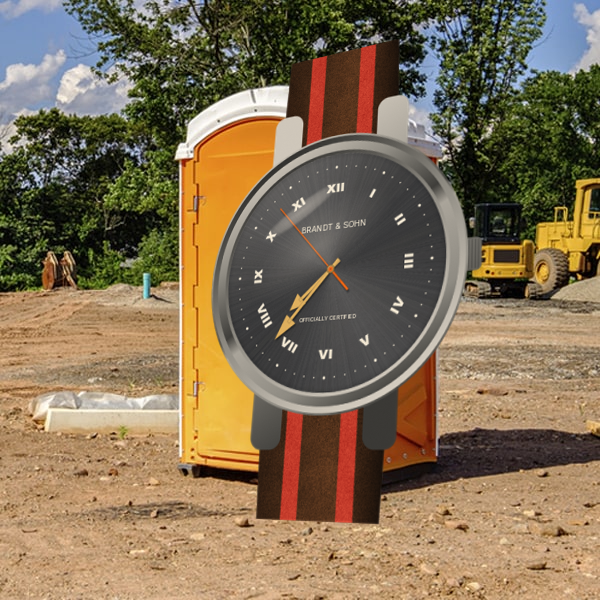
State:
7,36,53
